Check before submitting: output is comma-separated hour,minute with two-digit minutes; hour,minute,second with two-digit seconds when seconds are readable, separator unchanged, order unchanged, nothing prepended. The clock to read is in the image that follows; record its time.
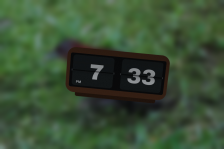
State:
7,33
